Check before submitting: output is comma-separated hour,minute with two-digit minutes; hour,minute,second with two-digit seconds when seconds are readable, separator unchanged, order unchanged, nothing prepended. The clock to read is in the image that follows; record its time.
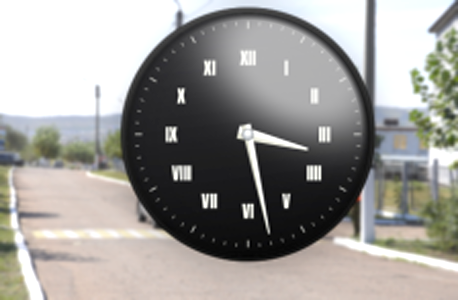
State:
3,28
